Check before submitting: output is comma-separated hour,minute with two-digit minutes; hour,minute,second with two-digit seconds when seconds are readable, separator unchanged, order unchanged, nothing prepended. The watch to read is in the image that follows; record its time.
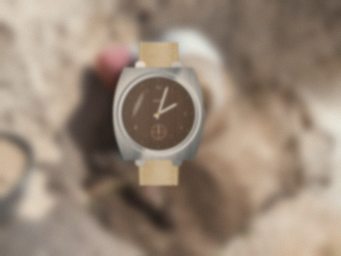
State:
2,03
